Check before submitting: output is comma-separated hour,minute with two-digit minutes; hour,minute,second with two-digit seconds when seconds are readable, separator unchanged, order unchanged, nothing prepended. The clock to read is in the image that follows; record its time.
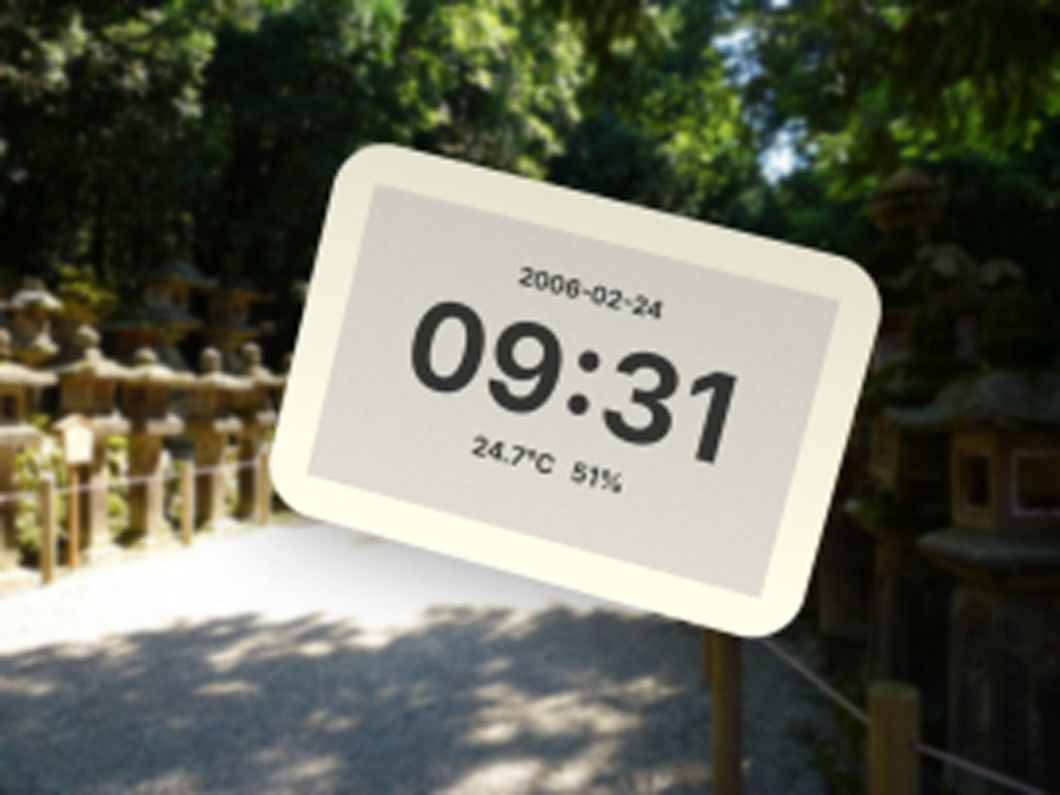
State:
9,31
